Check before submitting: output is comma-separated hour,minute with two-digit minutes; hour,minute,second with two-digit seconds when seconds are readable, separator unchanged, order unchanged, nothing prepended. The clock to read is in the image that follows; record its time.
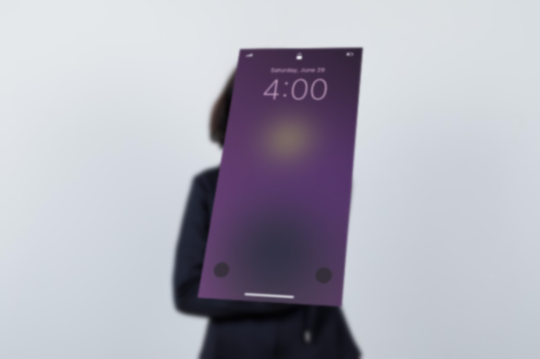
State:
4,00
